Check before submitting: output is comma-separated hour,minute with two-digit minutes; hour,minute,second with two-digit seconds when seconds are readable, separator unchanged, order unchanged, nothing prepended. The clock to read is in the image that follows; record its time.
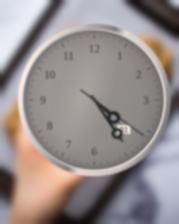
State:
4,24,21
